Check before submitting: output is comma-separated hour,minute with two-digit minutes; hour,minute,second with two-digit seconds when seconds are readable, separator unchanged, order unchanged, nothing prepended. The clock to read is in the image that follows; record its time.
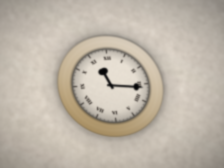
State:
11,16
